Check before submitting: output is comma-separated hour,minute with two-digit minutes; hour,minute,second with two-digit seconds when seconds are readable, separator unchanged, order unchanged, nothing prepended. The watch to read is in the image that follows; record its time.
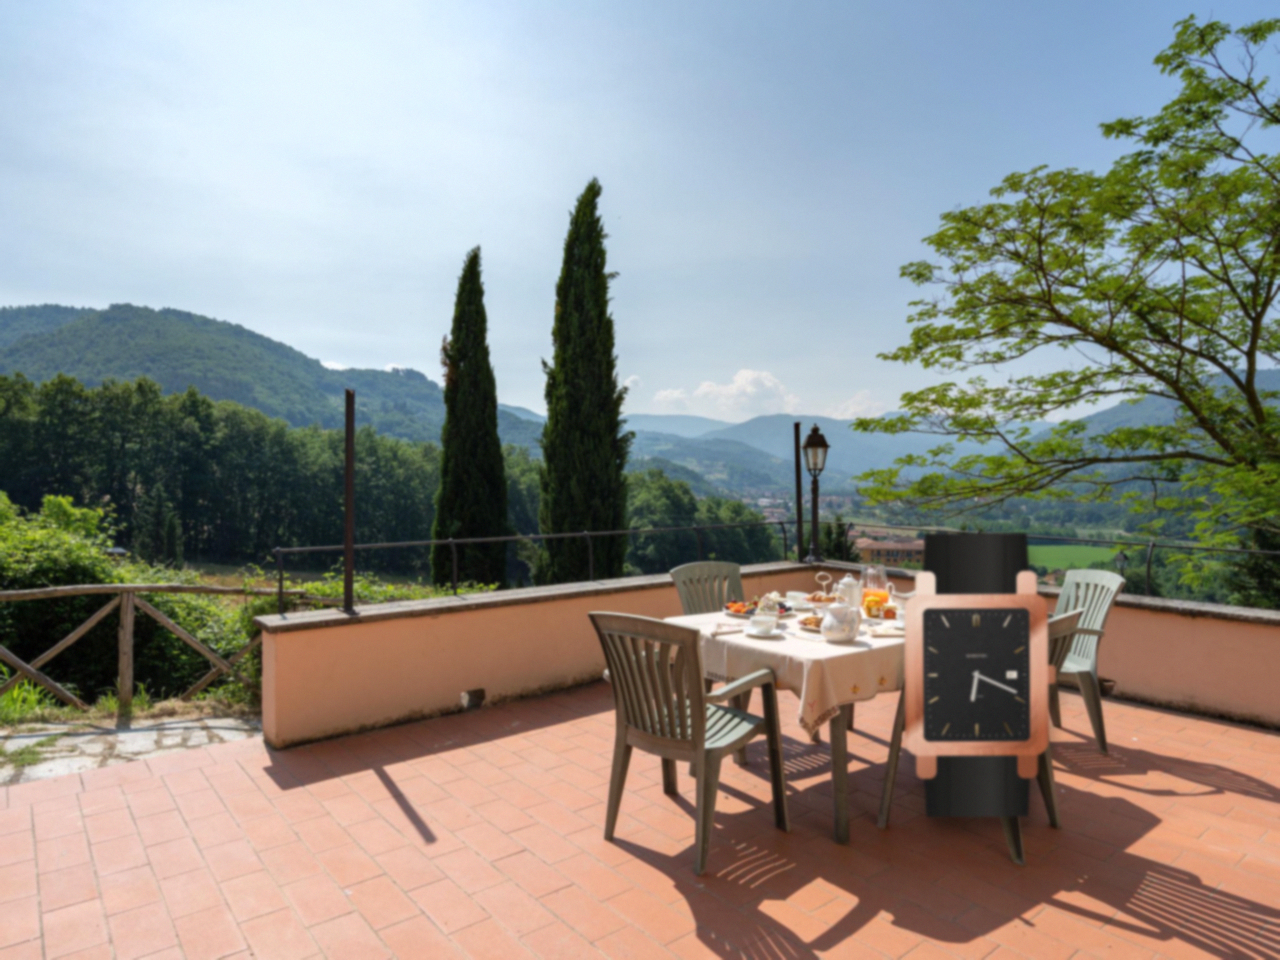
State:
6,19
